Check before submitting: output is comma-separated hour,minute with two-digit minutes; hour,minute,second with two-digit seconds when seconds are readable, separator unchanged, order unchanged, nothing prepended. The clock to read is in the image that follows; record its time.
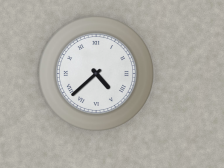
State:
4,38
